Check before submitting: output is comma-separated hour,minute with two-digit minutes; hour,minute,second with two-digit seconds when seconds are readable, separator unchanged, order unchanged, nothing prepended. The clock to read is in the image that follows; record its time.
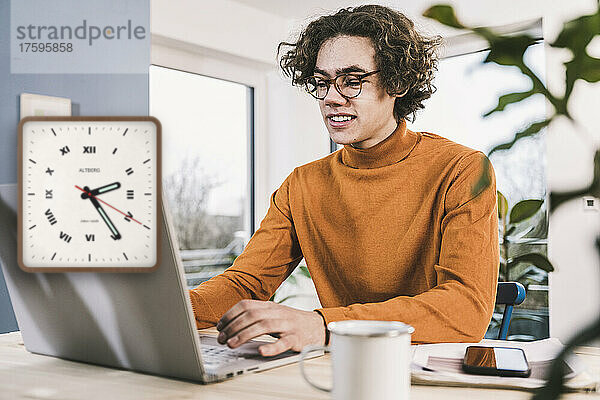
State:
2,24,20
